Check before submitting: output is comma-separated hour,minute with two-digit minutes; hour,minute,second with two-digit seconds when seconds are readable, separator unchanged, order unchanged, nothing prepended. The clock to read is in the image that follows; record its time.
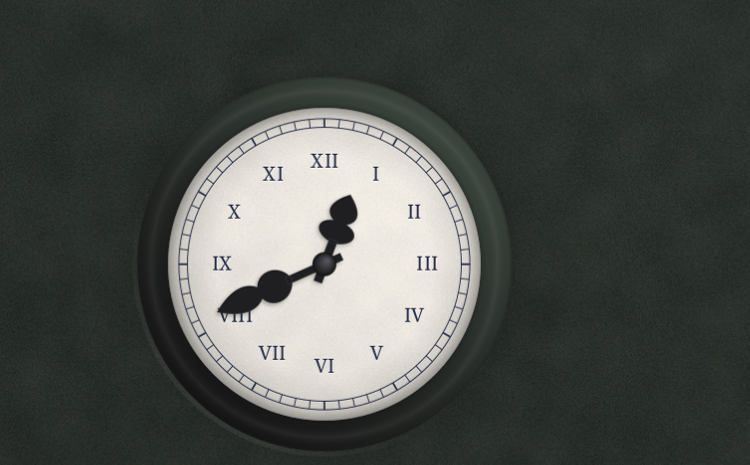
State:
12,41
